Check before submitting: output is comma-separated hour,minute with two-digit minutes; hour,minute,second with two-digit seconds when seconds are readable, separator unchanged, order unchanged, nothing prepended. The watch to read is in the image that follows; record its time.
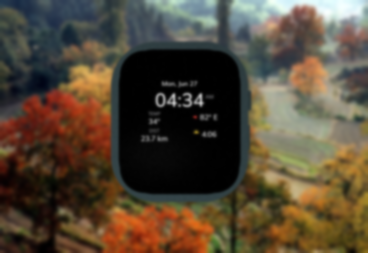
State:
4,34
